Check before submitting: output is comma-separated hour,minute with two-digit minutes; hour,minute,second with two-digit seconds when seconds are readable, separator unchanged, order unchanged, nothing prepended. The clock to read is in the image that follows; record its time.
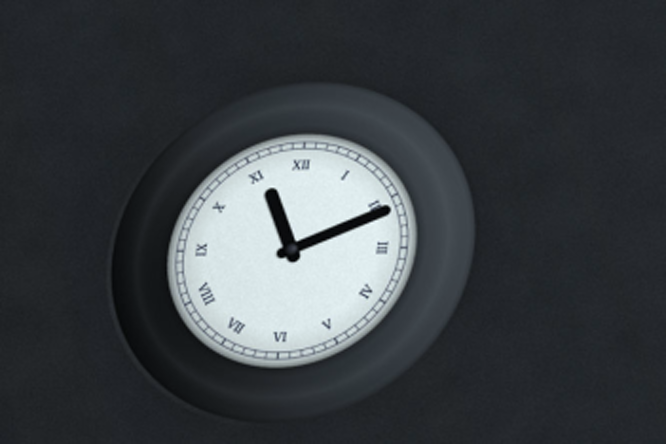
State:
11,11
